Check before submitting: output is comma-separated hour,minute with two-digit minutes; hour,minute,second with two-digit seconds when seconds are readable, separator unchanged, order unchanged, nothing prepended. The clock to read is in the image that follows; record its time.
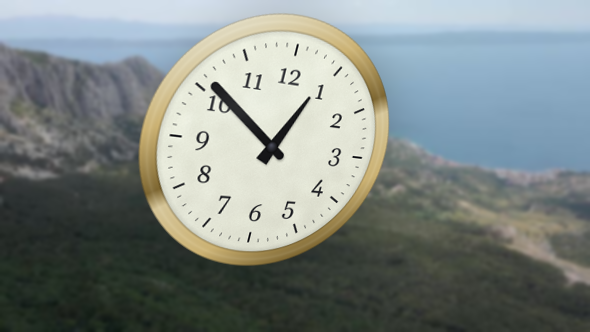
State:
12,51
